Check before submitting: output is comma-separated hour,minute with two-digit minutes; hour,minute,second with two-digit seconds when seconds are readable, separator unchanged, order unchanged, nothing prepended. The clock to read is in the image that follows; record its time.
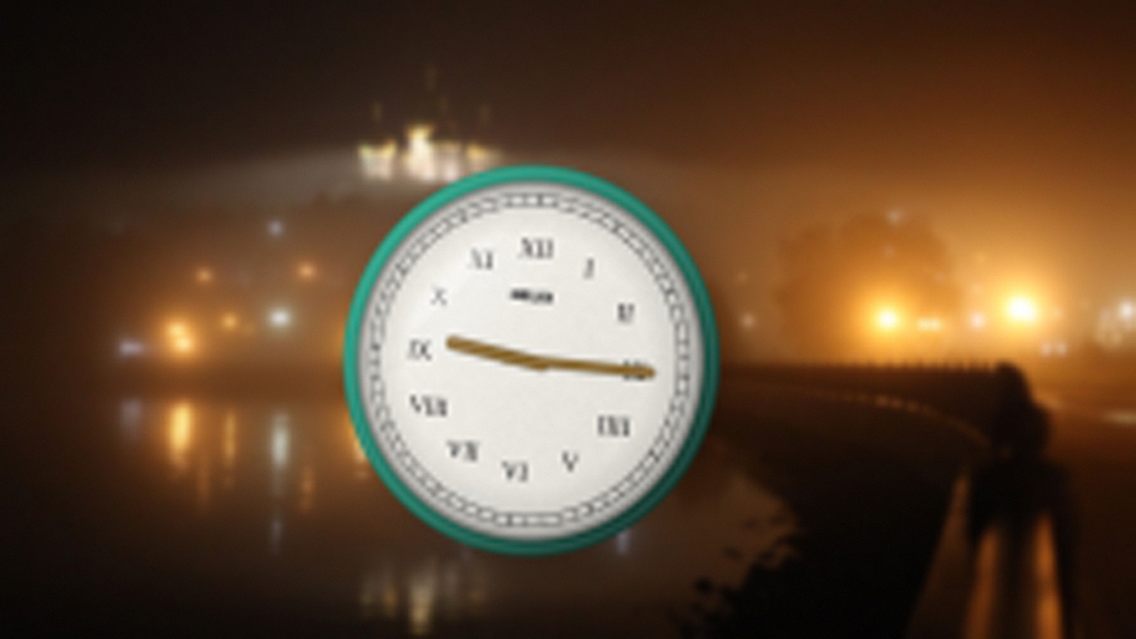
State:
9,15
